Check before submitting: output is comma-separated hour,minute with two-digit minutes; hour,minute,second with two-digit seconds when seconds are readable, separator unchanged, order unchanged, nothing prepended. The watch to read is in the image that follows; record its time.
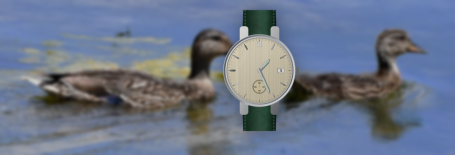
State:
1,26
